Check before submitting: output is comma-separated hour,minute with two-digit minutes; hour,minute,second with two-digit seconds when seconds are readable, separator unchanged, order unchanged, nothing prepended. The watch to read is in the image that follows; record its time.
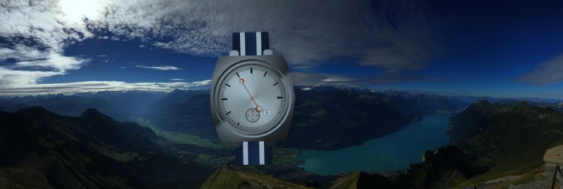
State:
4,55
